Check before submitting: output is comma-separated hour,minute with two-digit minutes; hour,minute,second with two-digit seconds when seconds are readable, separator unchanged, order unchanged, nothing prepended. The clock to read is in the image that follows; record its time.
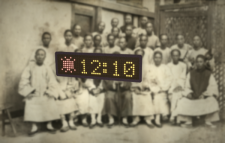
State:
12,10
